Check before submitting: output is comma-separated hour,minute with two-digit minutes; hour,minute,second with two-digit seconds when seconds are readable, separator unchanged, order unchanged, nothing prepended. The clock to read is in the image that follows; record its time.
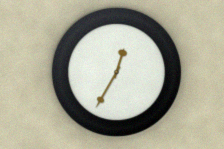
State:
12,35
